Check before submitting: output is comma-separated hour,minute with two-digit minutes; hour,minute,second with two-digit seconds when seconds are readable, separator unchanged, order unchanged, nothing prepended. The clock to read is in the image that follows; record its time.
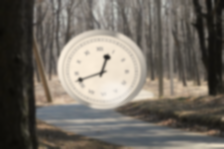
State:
12,42
